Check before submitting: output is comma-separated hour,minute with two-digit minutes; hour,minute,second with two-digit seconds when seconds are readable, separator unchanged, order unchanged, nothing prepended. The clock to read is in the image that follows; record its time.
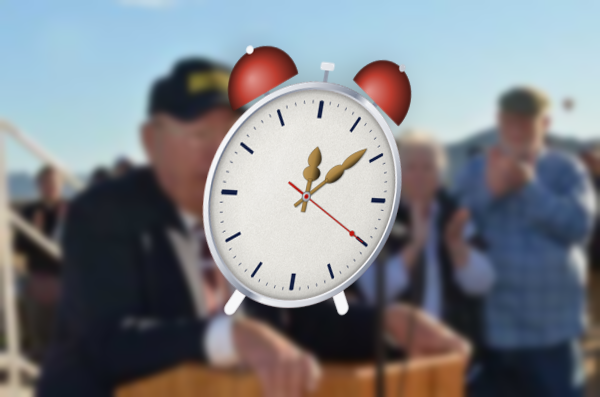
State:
12,08,20
